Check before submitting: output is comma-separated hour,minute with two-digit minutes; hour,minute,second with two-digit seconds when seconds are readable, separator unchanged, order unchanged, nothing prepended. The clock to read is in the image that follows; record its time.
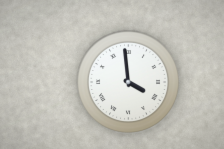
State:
3,59
